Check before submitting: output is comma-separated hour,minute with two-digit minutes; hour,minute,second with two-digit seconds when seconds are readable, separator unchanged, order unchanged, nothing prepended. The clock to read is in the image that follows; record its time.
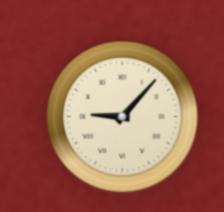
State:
9,07
